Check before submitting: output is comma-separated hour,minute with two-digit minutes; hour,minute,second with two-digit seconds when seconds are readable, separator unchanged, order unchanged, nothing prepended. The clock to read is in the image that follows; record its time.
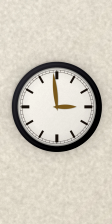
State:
2,59
